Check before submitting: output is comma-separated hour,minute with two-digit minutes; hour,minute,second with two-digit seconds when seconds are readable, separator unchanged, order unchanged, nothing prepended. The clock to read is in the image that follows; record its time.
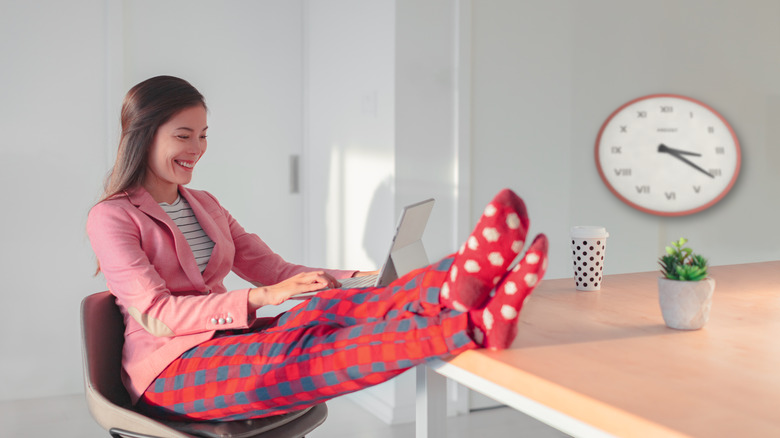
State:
3,21
